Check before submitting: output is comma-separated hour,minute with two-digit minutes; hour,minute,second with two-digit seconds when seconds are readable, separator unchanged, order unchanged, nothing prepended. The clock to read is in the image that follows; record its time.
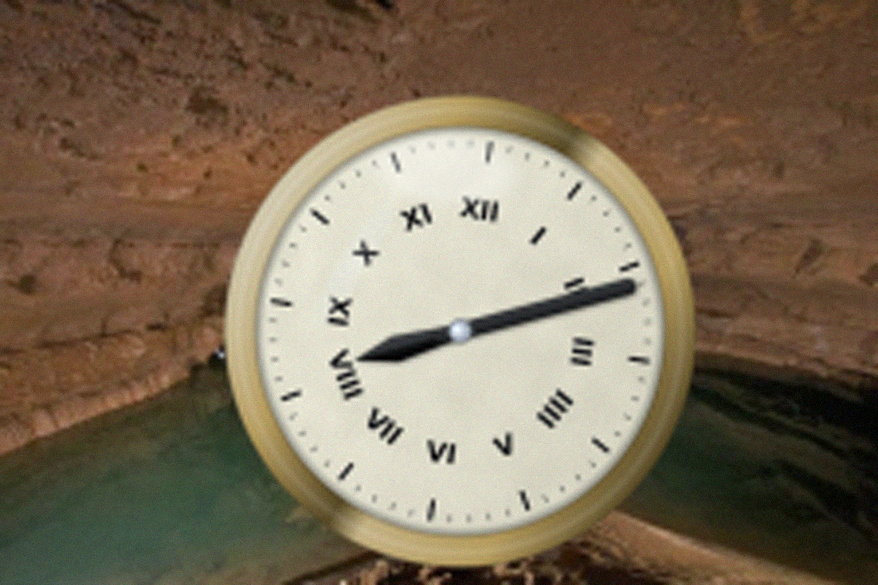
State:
8,11
